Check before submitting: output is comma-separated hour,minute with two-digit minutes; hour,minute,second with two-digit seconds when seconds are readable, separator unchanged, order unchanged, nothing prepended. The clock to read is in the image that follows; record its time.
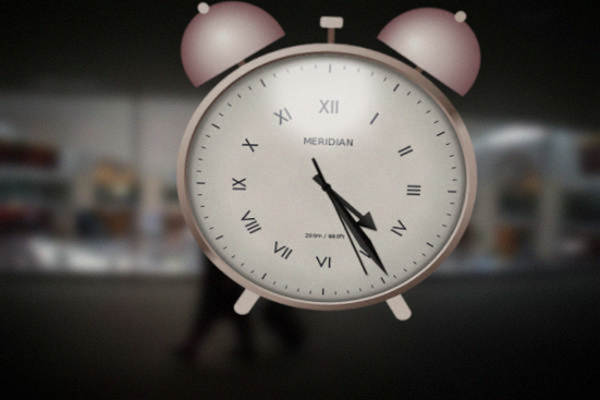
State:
4,24,26
